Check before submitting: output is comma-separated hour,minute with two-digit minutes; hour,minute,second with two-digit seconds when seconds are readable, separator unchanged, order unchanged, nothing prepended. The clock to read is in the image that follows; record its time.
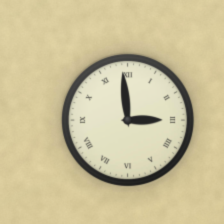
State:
2,59
